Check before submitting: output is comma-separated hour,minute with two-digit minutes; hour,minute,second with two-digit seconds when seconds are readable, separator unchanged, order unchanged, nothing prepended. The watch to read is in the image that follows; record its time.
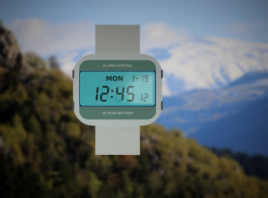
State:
12,45
